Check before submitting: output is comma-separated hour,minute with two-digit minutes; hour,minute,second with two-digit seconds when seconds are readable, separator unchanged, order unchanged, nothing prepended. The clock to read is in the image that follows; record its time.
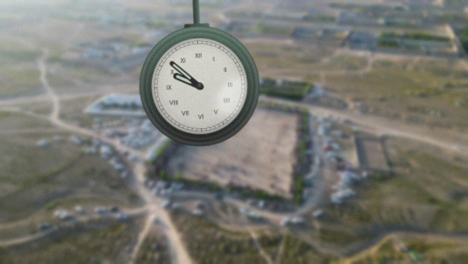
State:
9,52
